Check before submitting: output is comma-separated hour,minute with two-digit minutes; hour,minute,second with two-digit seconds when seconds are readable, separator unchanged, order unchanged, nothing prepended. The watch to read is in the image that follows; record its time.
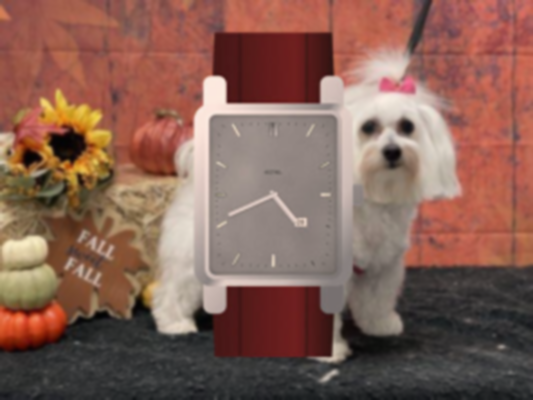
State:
4,41
